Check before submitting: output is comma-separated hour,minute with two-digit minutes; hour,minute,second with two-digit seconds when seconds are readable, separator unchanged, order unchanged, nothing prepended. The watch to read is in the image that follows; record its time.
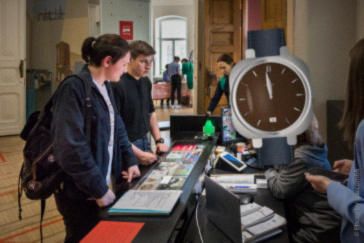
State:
11,59
